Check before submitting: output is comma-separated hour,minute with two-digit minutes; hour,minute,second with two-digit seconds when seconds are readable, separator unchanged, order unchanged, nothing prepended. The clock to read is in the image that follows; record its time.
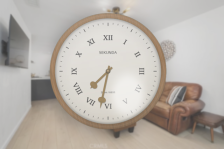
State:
7,32
